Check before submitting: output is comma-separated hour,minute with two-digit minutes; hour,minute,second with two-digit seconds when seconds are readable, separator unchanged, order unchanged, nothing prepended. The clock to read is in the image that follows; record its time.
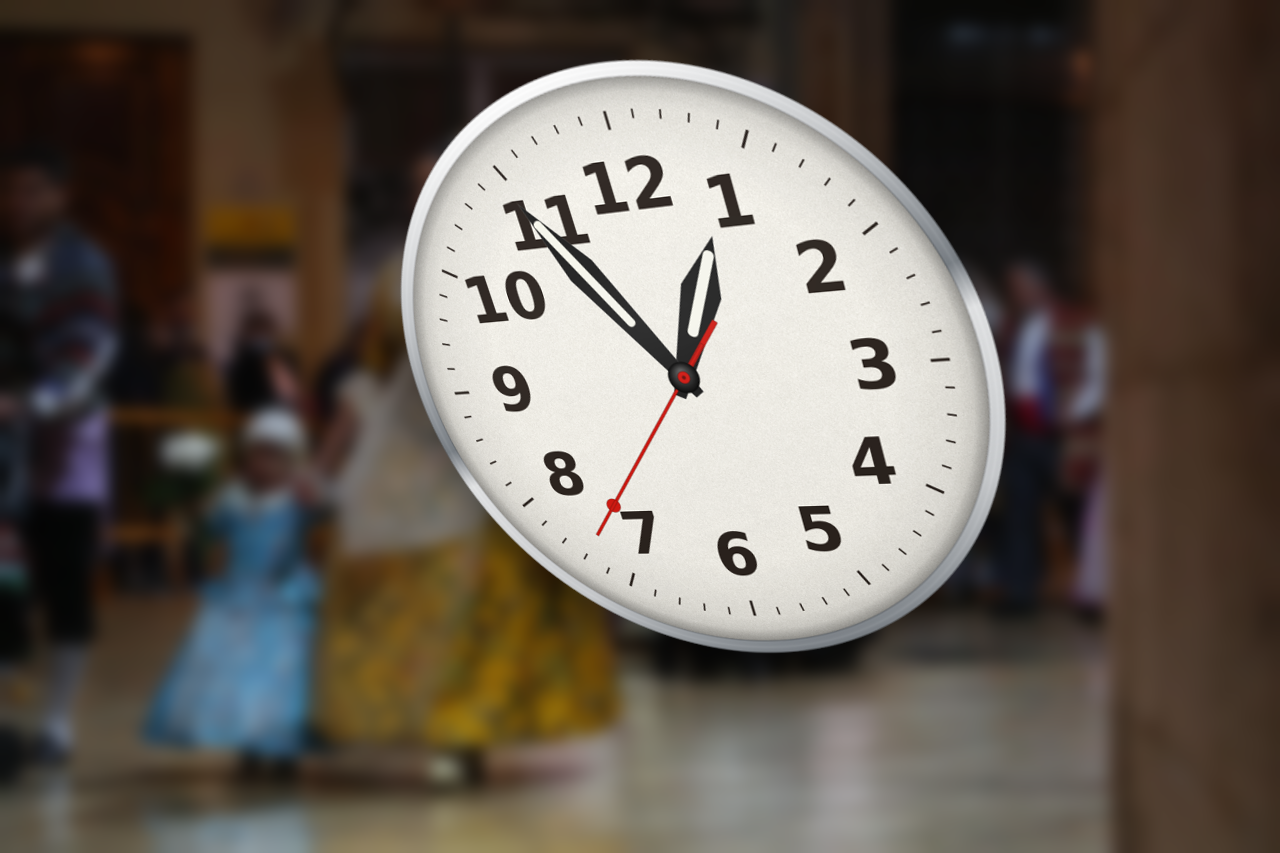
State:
12,54,37
